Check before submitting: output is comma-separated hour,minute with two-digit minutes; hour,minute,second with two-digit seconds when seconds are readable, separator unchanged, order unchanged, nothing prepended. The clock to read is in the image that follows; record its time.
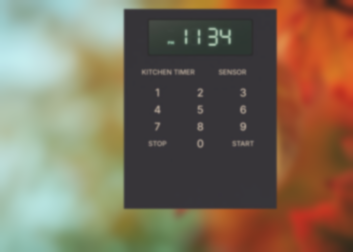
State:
11,34
